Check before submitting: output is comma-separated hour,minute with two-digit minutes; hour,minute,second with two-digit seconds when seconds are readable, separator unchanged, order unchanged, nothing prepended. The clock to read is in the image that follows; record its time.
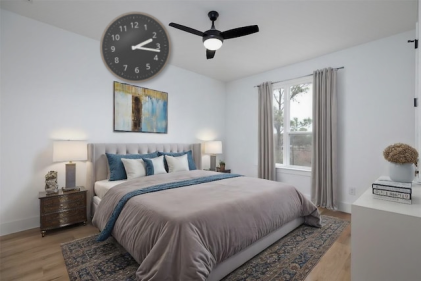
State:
2,17
